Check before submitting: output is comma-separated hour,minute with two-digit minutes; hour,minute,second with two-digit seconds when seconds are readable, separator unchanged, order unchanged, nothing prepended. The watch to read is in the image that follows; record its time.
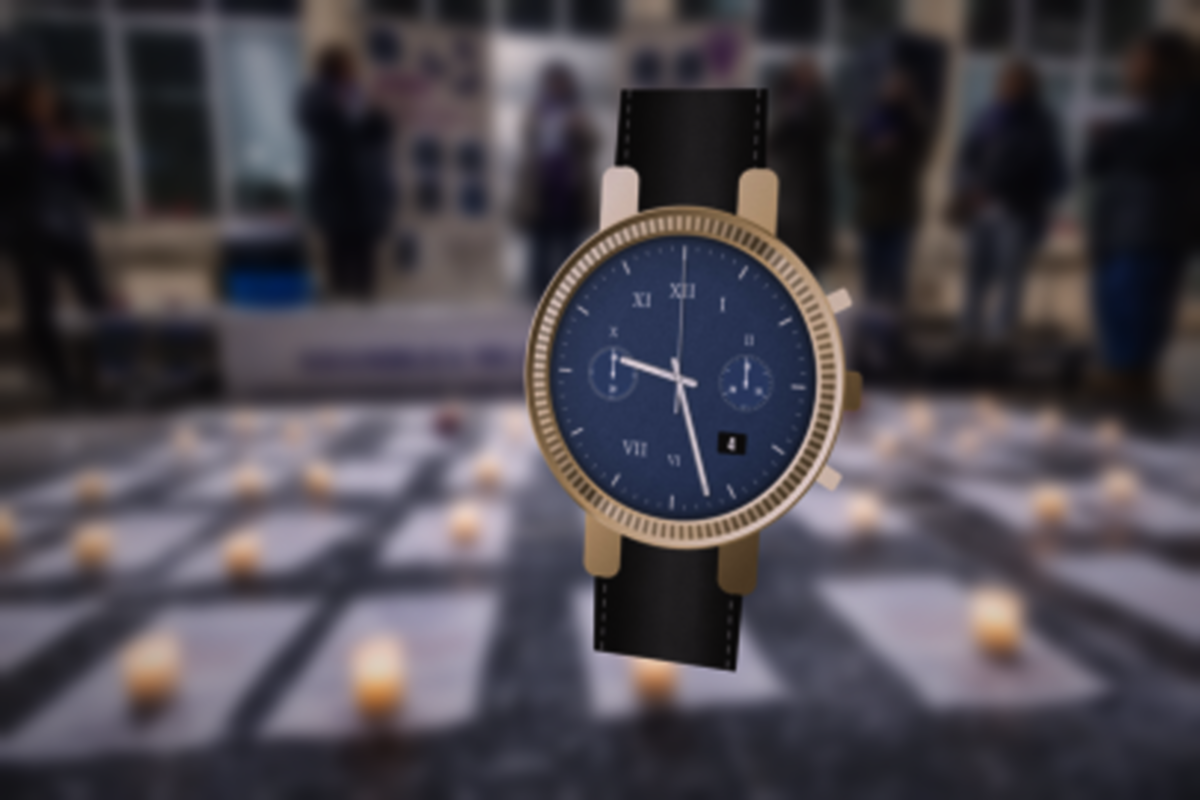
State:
9,27
